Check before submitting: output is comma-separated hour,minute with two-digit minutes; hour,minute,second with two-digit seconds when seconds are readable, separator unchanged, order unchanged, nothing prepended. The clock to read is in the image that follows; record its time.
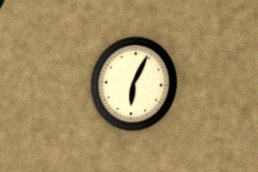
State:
6,04
